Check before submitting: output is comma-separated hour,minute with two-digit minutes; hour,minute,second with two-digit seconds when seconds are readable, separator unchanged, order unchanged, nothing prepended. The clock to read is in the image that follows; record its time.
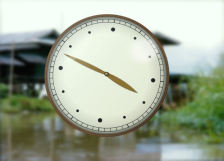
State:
3,48
